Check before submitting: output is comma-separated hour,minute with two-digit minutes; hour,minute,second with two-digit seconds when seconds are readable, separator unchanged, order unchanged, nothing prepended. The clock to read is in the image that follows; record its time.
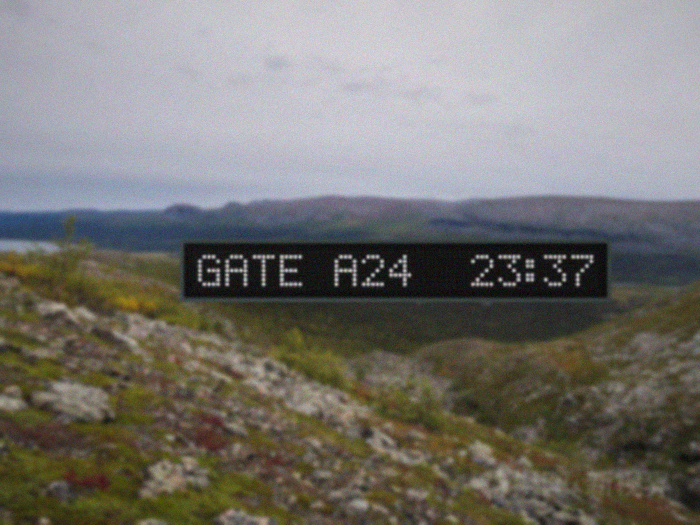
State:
23,37
